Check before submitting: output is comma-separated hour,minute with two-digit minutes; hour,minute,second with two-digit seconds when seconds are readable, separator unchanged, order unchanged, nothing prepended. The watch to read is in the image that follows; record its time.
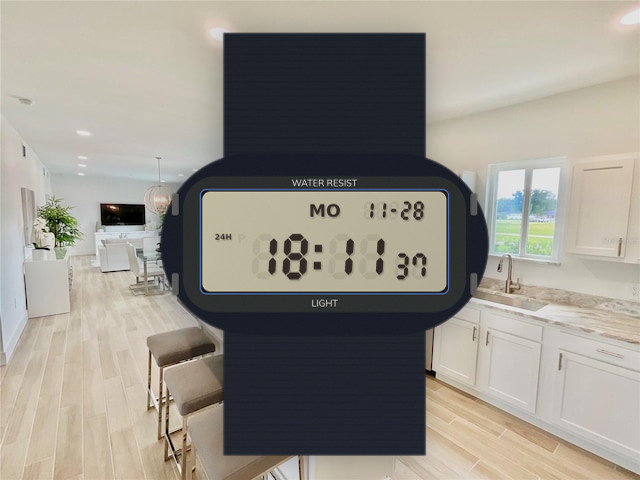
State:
18,11,37
